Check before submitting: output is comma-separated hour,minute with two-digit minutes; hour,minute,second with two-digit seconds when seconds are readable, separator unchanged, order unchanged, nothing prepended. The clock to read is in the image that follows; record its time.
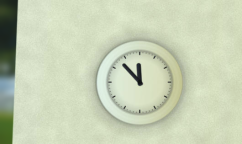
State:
11,53
